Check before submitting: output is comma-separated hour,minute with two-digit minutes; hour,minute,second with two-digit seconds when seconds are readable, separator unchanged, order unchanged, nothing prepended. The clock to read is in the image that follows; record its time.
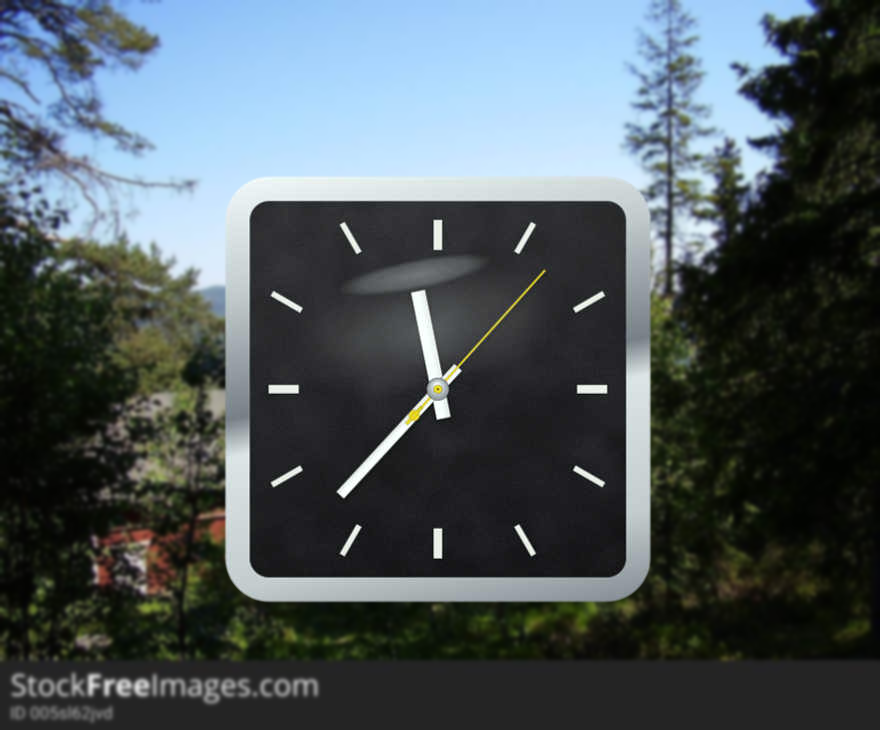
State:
11,37,07
